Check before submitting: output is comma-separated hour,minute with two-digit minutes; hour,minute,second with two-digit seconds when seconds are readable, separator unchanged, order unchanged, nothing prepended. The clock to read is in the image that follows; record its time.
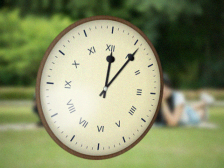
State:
12,06
